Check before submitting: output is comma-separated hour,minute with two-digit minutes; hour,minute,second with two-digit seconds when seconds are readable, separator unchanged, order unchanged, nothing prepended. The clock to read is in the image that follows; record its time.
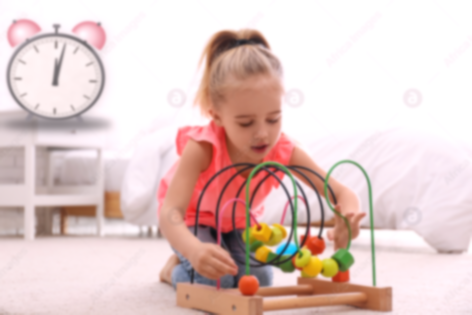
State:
12,02
